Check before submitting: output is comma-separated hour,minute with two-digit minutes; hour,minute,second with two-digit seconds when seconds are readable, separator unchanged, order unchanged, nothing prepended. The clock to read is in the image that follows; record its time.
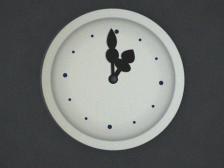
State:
12,59
